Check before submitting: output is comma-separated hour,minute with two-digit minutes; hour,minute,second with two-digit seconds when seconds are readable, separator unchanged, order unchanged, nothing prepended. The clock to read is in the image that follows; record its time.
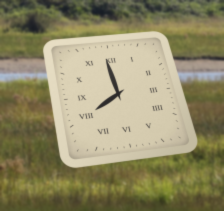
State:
7,59
